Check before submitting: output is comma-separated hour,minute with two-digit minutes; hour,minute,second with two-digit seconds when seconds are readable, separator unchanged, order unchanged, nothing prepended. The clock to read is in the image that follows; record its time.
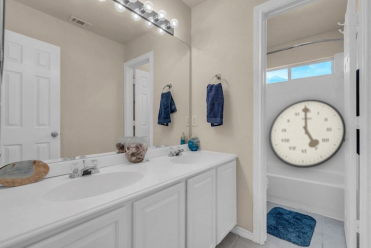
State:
4,59
